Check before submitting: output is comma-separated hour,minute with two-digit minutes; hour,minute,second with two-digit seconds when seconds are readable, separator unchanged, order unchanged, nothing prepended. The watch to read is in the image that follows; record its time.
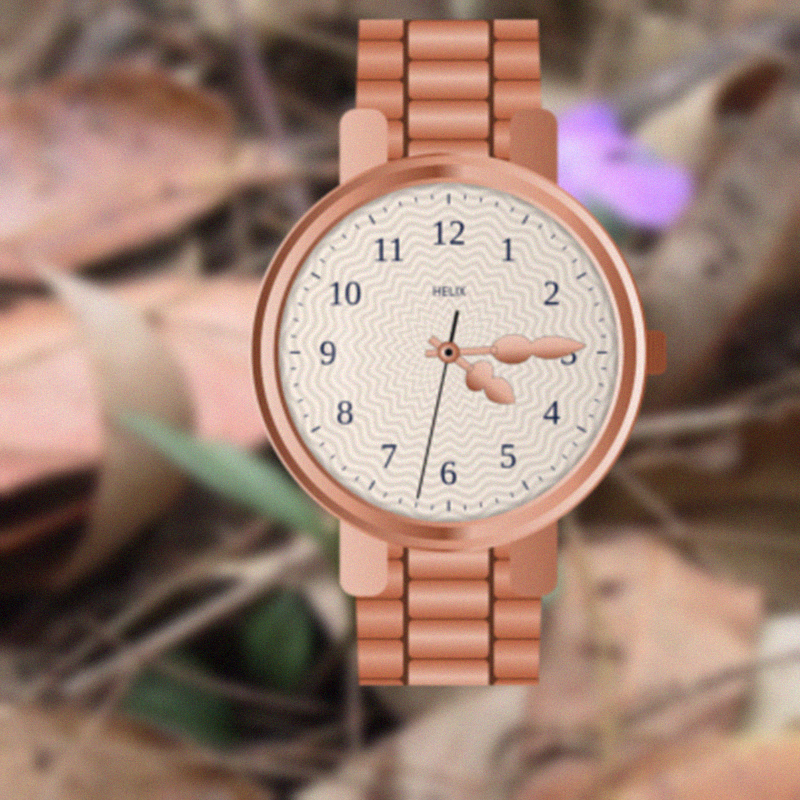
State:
4,14,32
